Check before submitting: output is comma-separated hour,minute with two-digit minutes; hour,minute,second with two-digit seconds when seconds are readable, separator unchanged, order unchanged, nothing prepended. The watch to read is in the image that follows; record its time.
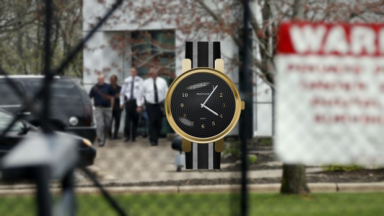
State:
4,06
